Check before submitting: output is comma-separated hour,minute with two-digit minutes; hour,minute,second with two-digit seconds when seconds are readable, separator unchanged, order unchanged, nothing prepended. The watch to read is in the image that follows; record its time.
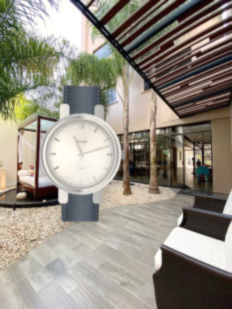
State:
11,12
